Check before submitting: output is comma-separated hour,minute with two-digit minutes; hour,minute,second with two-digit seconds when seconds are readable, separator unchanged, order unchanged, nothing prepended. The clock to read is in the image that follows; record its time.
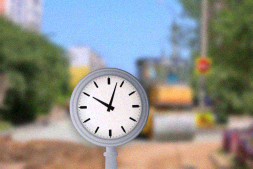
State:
10,03
